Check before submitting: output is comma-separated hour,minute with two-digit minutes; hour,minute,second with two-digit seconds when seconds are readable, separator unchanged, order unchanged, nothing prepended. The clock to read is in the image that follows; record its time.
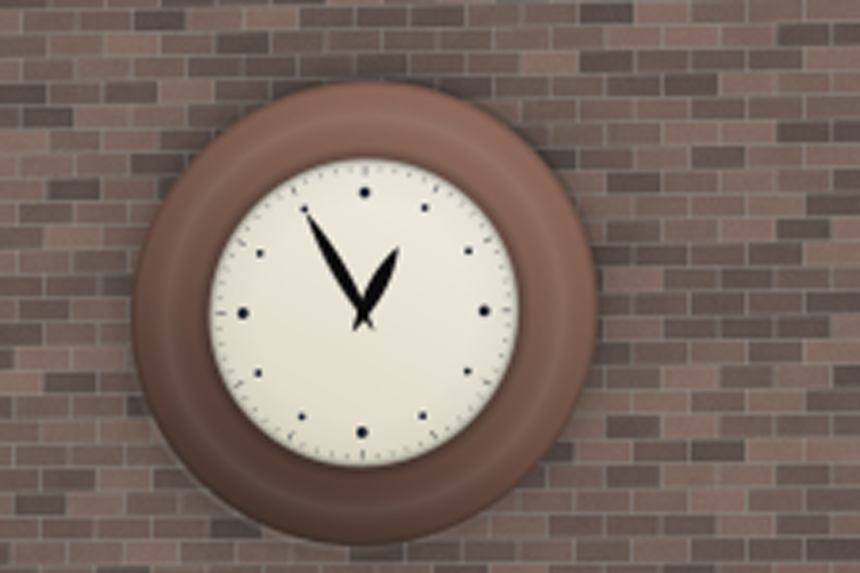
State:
12,55
